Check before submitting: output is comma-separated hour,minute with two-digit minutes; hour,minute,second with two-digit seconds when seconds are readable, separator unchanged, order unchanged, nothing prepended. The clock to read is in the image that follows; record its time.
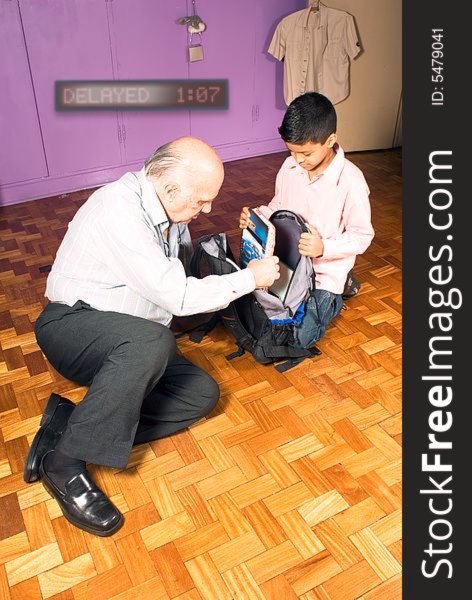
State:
1,07
